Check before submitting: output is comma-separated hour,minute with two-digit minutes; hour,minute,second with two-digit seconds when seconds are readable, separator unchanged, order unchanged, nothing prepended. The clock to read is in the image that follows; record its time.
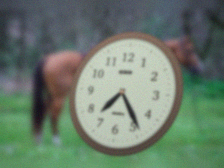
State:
7,24
